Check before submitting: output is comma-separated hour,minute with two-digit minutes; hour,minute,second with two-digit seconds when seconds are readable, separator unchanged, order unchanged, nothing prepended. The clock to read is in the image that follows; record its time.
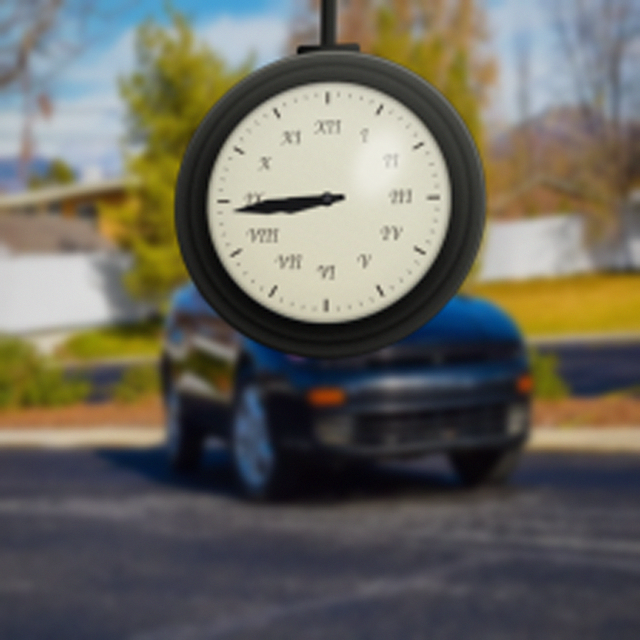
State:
8,44
